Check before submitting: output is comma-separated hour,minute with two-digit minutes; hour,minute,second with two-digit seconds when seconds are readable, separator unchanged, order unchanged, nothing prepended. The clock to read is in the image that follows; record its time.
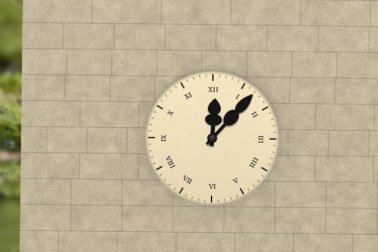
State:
12,07
